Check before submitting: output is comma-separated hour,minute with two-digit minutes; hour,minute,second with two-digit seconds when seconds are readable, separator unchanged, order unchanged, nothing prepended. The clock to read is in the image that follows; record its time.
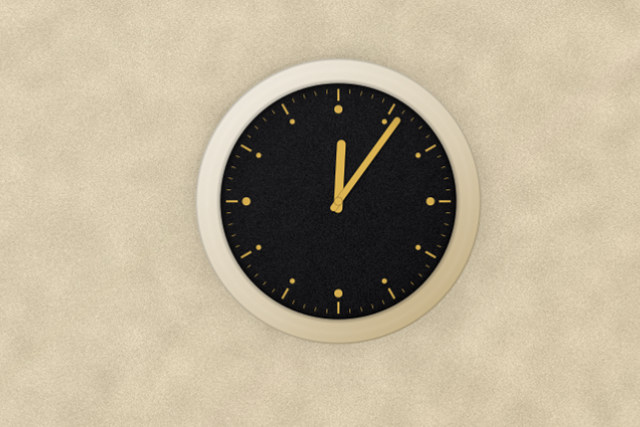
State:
12,06
